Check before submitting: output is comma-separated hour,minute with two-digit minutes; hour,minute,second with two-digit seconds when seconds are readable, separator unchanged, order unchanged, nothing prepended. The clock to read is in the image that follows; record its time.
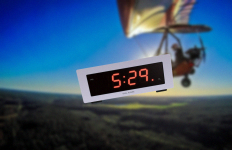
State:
5,29
